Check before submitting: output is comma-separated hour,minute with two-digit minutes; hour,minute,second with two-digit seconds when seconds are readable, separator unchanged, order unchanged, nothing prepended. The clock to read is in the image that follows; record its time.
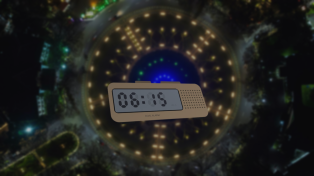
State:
6,15
